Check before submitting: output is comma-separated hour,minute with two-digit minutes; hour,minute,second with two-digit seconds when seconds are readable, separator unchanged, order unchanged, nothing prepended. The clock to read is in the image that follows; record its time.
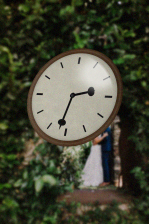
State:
2,32
